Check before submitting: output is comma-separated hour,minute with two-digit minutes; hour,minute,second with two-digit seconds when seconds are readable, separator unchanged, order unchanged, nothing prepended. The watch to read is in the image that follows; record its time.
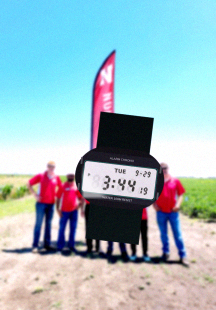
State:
3,44,19
